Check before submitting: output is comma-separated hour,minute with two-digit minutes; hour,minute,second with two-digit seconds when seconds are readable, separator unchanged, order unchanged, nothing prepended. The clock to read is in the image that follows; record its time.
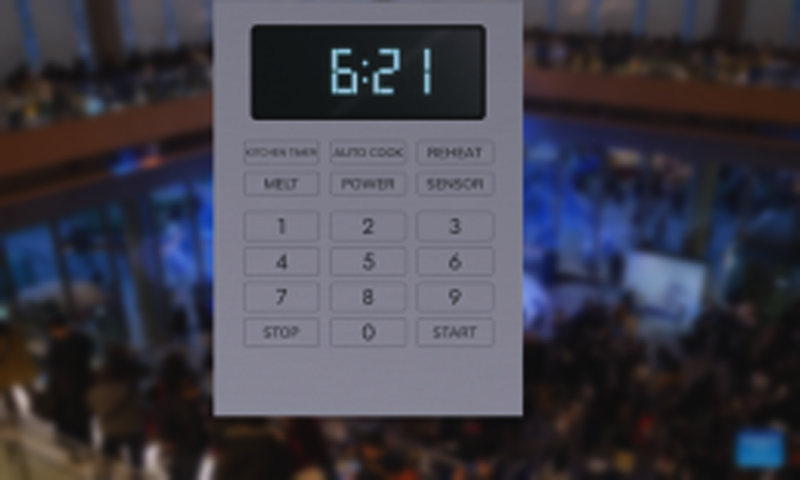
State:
6,21
